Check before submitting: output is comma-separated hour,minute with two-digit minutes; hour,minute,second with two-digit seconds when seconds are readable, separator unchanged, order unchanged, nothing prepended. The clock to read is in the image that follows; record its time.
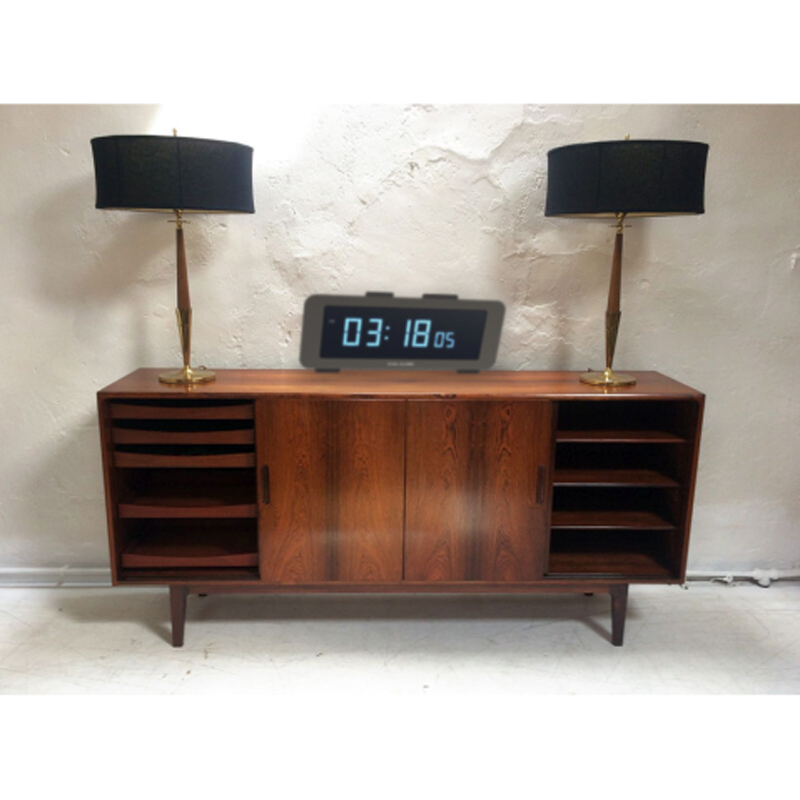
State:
3,18,05
